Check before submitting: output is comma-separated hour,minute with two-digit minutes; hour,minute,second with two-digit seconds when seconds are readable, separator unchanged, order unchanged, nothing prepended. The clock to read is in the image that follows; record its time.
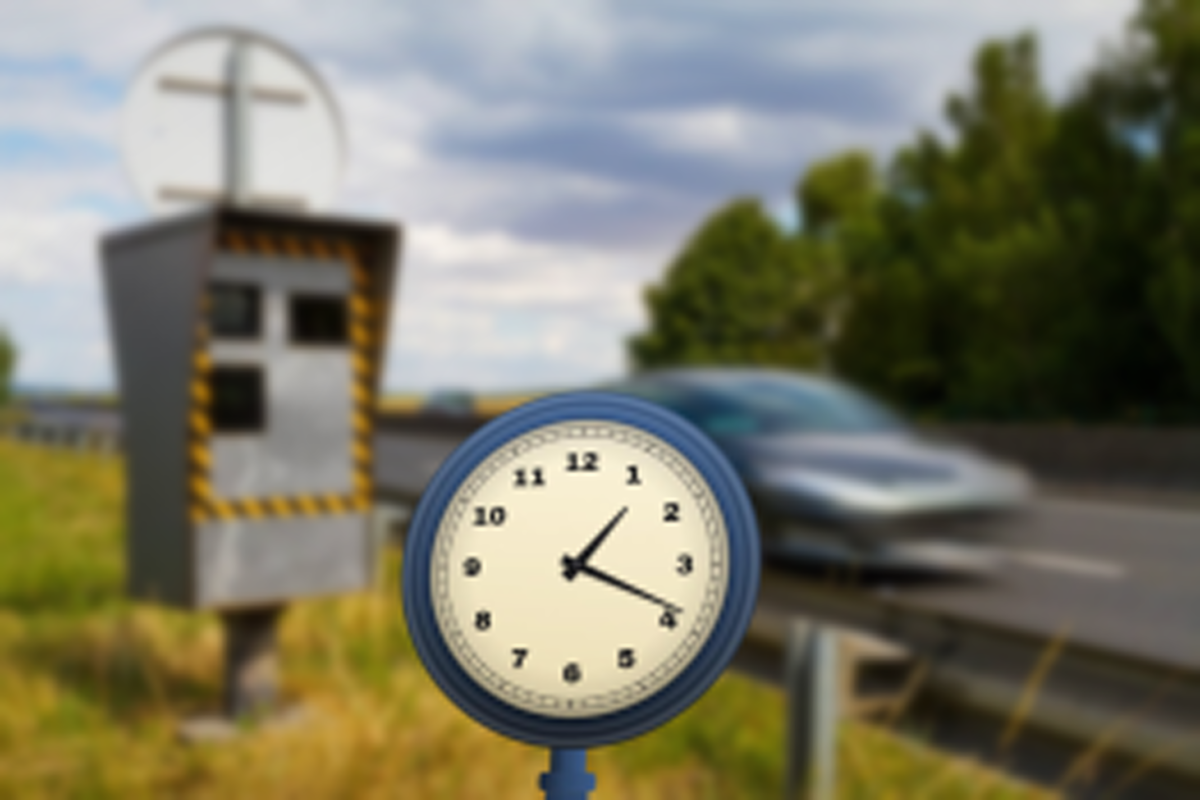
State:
1,19
